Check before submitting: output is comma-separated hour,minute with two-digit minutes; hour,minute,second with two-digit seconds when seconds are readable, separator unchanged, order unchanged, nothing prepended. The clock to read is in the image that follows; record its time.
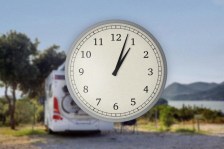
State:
1,03
